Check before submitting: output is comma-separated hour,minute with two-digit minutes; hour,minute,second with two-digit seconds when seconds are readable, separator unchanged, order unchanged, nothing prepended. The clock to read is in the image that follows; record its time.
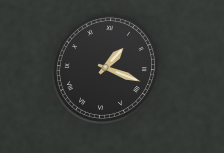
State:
1,18
